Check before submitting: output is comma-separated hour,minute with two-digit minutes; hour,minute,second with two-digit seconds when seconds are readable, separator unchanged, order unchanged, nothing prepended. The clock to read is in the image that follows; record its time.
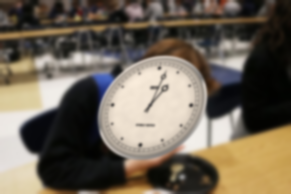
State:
1,02
